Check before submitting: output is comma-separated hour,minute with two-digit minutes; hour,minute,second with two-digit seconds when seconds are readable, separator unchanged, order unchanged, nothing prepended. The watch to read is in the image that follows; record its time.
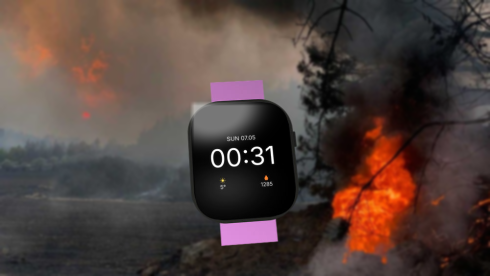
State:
0,31
